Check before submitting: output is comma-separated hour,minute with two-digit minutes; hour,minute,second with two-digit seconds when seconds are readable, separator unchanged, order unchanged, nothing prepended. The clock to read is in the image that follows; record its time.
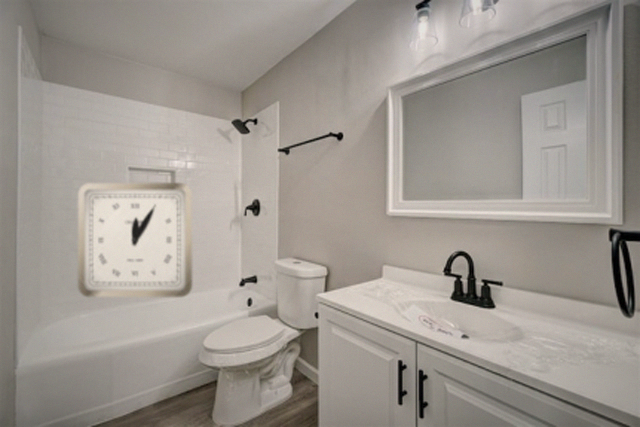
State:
12,05
